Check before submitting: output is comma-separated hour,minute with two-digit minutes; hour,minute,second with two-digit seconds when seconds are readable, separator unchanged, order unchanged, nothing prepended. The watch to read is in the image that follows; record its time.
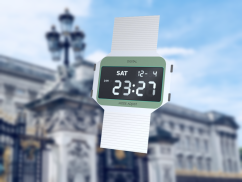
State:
23,27
